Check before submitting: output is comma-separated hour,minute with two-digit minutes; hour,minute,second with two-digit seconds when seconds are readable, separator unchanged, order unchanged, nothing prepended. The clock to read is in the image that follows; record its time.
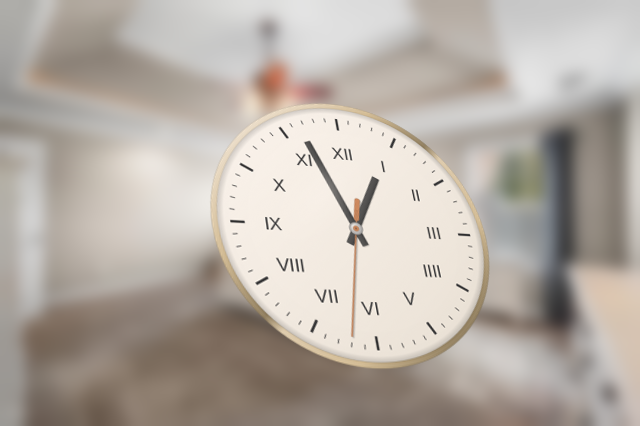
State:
12,56,32
